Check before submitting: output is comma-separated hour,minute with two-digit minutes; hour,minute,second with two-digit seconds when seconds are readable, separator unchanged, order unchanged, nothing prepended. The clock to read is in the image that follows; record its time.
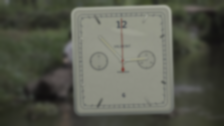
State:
2,53
